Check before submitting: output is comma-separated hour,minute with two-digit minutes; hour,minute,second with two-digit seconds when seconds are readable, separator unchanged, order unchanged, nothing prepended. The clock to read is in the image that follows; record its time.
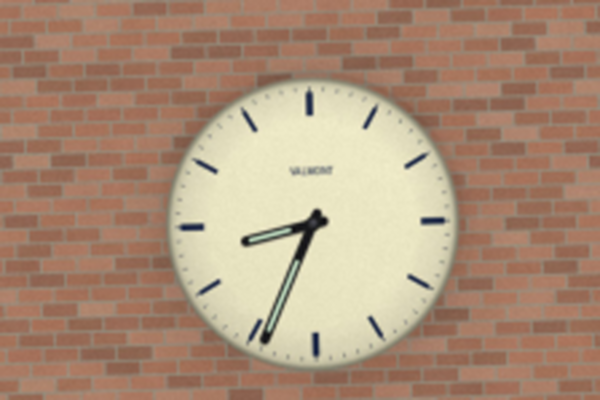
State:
8,34
